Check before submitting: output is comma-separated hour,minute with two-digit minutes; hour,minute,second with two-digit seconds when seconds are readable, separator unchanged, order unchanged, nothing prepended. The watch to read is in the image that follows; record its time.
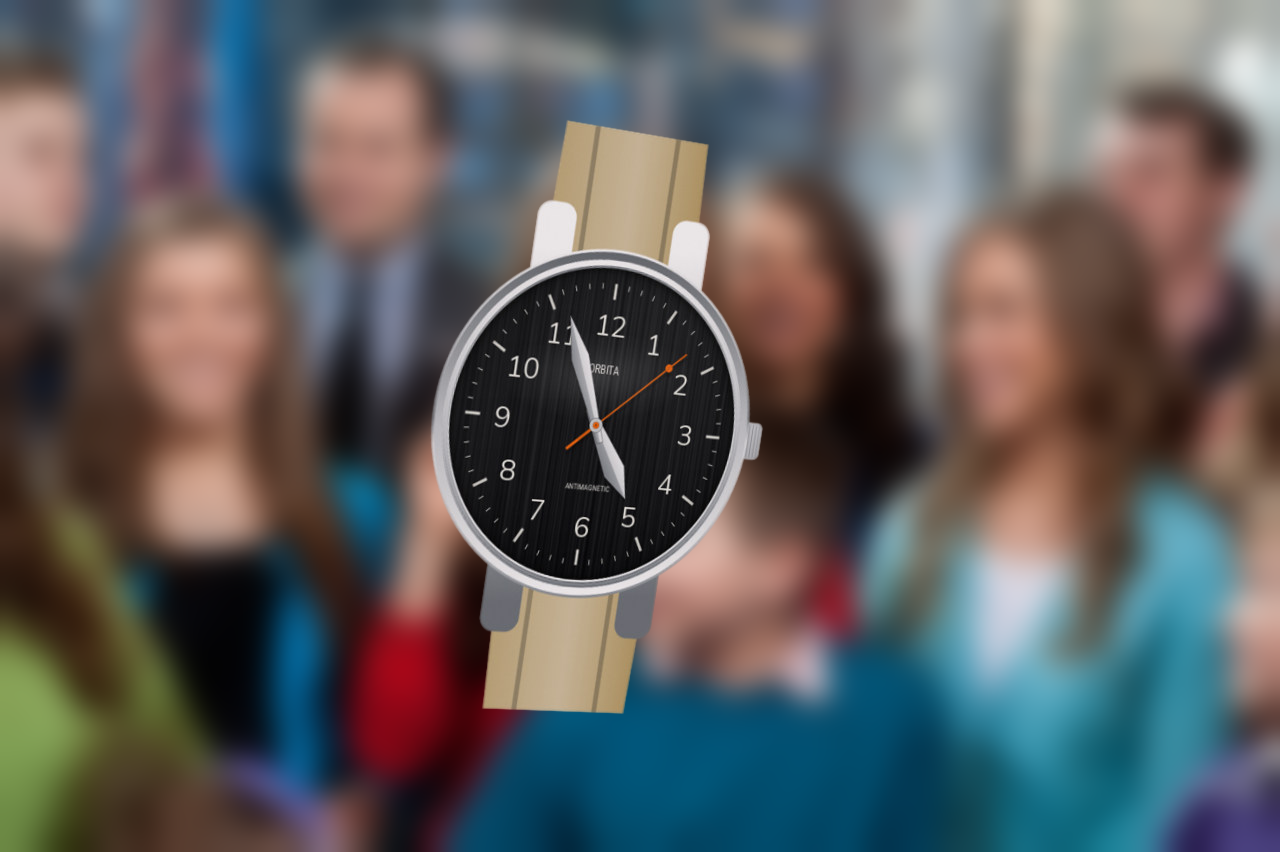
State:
4,56,08
